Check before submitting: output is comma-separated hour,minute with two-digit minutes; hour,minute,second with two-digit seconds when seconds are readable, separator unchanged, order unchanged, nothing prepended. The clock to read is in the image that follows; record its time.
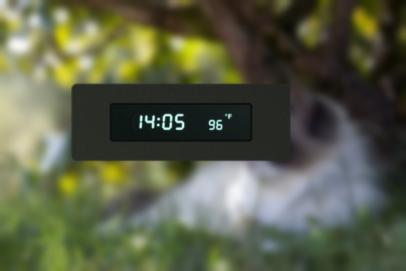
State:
14,05
